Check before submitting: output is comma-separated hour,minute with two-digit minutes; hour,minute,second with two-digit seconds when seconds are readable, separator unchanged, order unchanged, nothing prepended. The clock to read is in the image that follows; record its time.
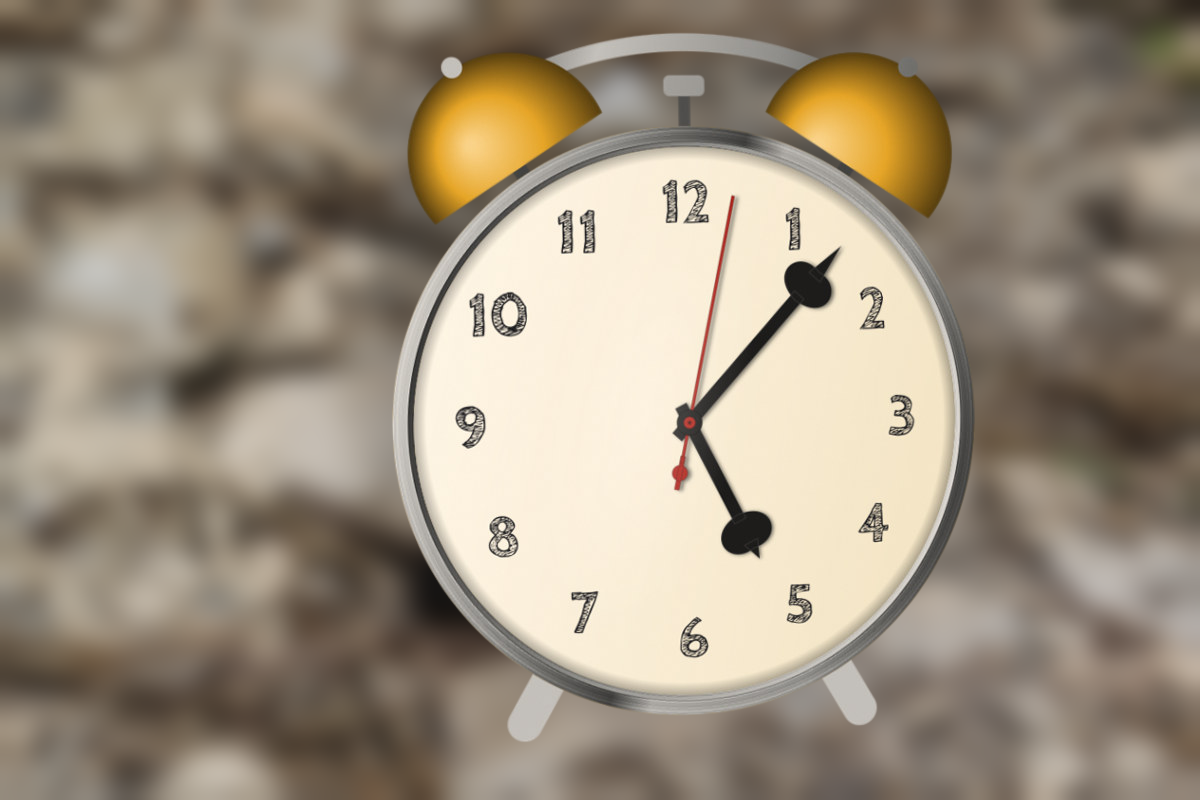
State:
5,07,02
